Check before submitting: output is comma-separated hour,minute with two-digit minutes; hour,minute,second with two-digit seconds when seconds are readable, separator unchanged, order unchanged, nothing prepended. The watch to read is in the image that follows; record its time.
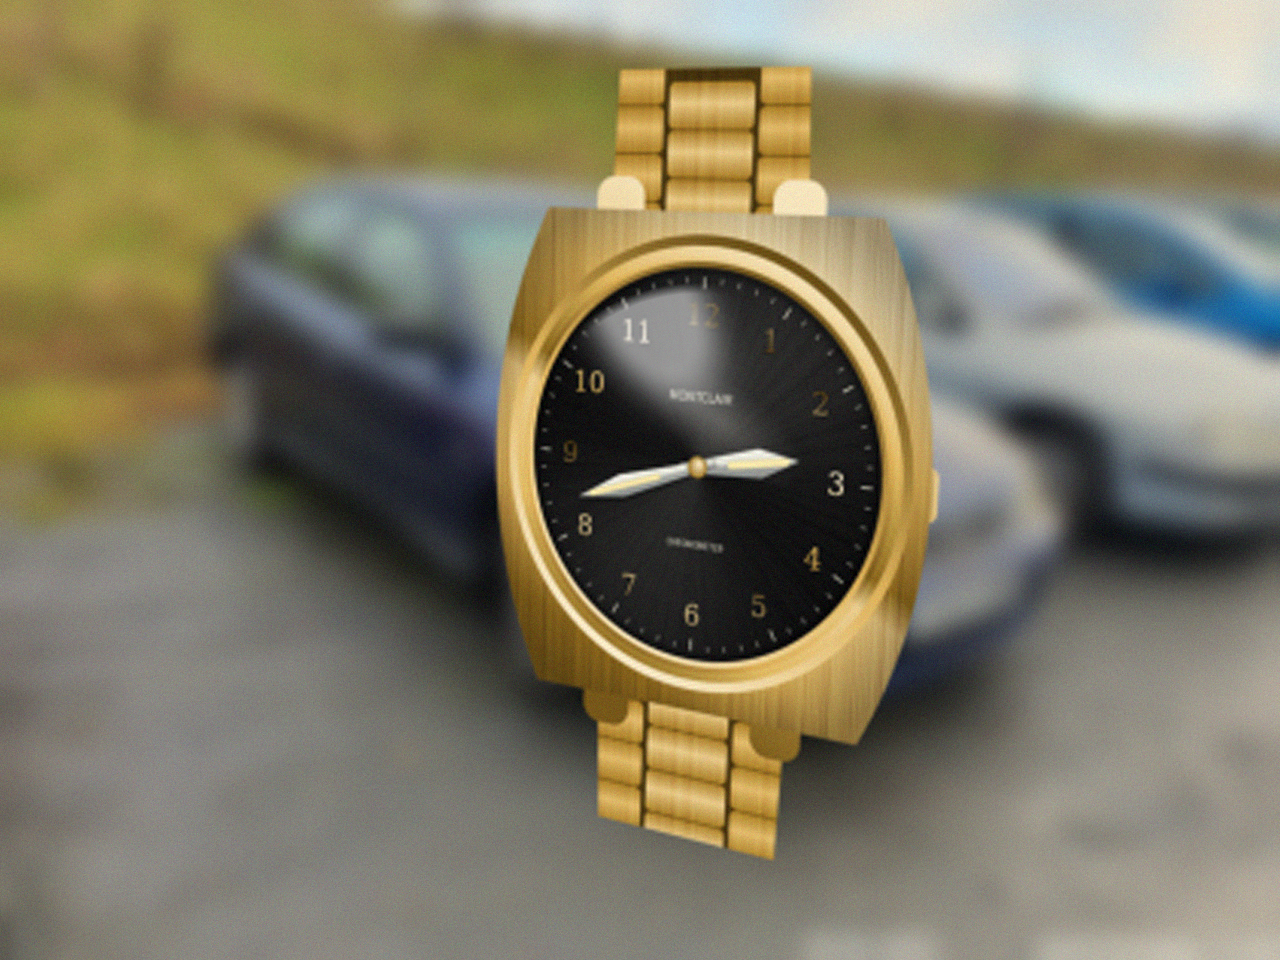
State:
2,42
